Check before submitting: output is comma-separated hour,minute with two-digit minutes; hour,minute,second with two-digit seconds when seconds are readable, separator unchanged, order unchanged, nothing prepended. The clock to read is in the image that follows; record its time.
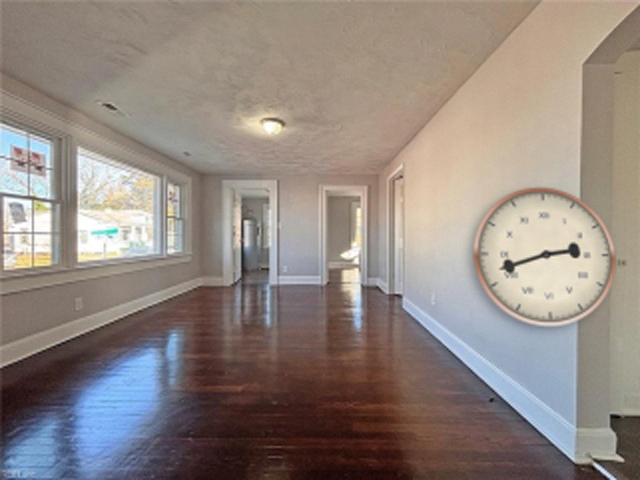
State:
2,42
